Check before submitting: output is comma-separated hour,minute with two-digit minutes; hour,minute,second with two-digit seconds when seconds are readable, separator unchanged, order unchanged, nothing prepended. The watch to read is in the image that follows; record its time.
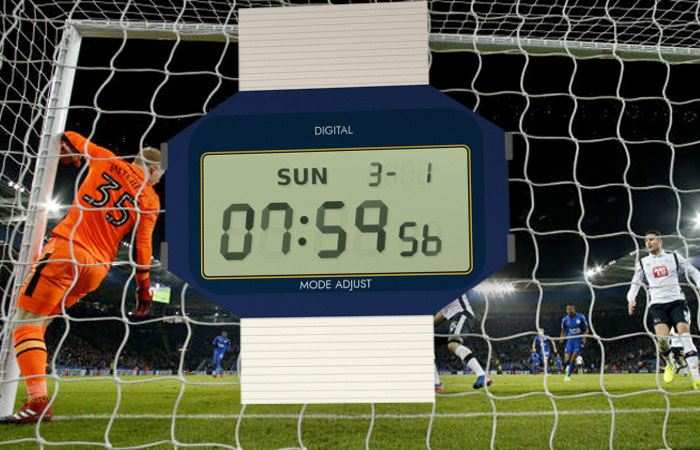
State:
7,59,56
